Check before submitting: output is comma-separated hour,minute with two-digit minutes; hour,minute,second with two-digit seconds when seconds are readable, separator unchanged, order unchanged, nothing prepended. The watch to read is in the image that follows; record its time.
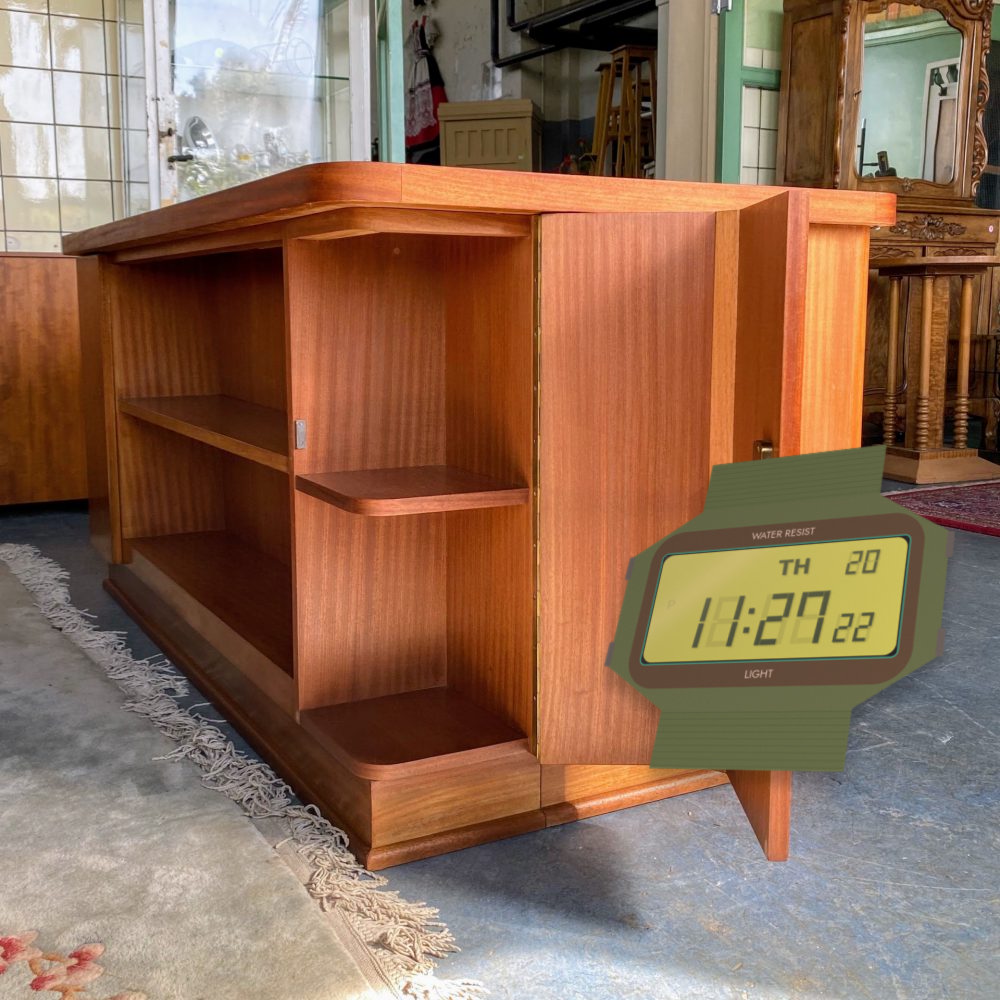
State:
11,27,22
